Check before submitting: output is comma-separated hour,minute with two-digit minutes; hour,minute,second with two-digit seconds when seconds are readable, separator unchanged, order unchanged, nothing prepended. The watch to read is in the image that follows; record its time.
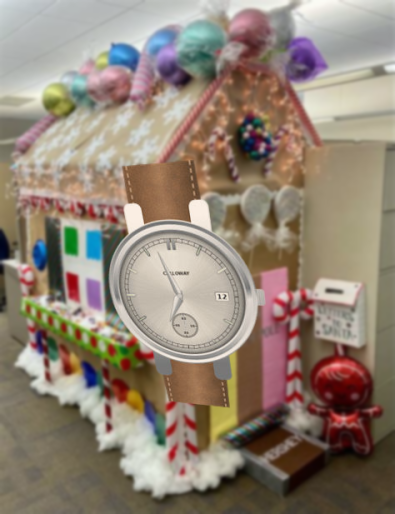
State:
6,57
